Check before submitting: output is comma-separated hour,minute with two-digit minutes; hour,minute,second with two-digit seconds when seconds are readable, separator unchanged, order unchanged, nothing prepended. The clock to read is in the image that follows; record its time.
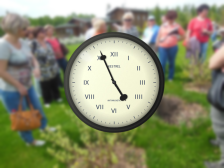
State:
4,56
